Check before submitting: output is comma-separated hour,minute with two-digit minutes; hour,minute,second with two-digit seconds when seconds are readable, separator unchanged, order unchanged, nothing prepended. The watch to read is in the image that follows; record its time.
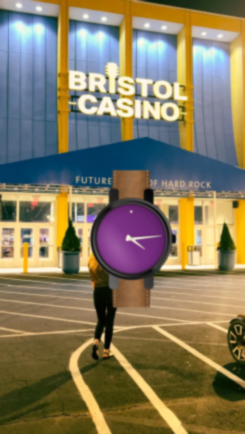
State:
4,14
